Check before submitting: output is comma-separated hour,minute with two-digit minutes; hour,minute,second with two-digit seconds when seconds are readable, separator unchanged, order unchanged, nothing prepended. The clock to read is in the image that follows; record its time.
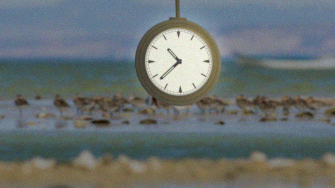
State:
10,38
